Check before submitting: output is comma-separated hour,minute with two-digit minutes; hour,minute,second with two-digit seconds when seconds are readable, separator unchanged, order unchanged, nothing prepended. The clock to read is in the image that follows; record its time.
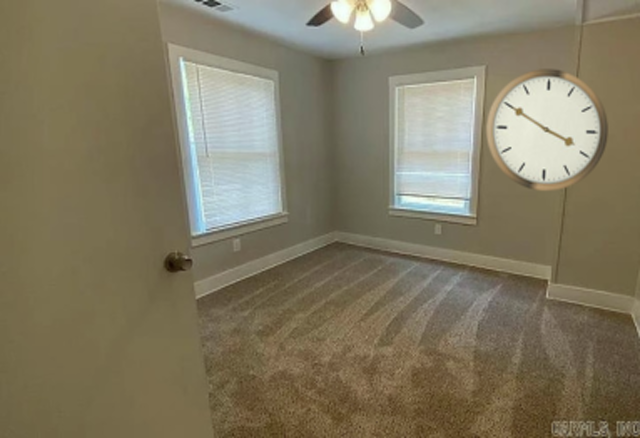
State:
3,50
